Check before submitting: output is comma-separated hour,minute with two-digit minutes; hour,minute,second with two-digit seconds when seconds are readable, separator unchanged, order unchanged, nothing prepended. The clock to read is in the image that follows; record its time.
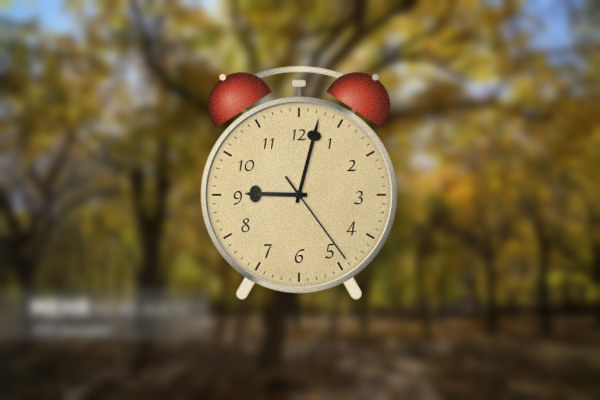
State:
9,02,24
